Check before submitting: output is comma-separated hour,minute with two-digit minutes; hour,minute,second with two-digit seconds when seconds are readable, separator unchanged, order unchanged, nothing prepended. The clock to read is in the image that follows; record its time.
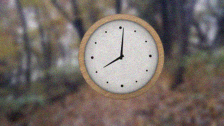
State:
8,01
